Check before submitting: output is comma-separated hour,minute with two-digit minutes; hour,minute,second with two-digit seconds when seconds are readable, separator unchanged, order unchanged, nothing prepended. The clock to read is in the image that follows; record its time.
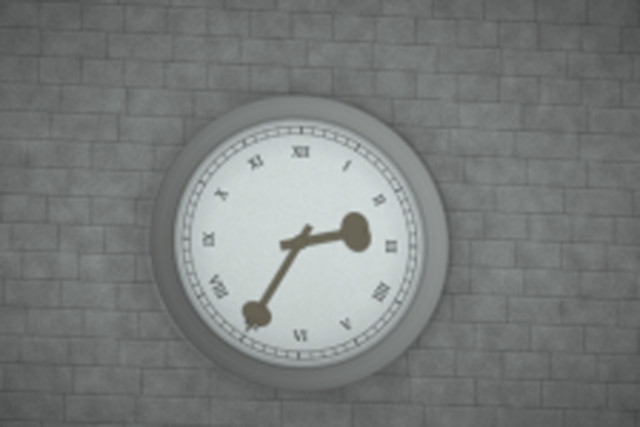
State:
2,35
